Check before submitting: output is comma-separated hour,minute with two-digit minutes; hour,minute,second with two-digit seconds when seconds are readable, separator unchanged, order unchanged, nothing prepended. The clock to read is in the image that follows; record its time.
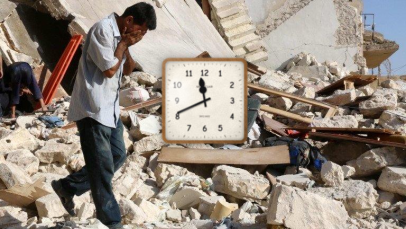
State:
11,41
